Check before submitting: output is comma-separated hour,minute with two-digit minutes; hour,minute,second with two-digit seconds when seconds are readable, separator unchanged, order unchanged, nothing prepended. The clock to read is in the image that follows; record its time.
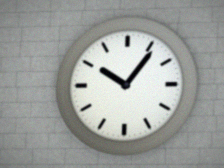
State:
10,06
